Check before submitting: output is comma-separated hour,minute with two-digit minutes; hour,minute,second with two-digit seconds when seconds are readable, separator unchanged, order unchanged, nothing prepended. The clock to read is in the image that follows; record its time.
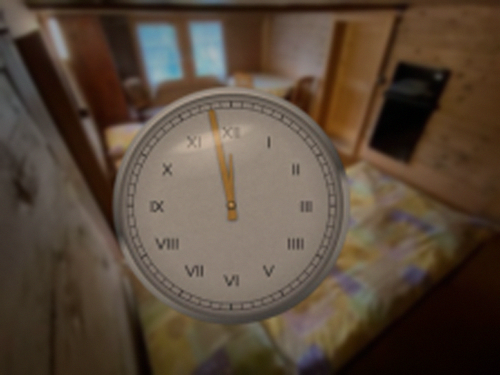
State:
11,58
